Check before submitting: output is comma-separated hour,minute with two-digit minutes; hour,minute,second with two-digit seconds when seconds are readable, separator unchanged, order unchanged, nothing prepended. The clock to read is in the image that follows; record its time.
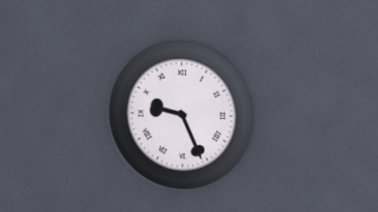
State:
9,26
